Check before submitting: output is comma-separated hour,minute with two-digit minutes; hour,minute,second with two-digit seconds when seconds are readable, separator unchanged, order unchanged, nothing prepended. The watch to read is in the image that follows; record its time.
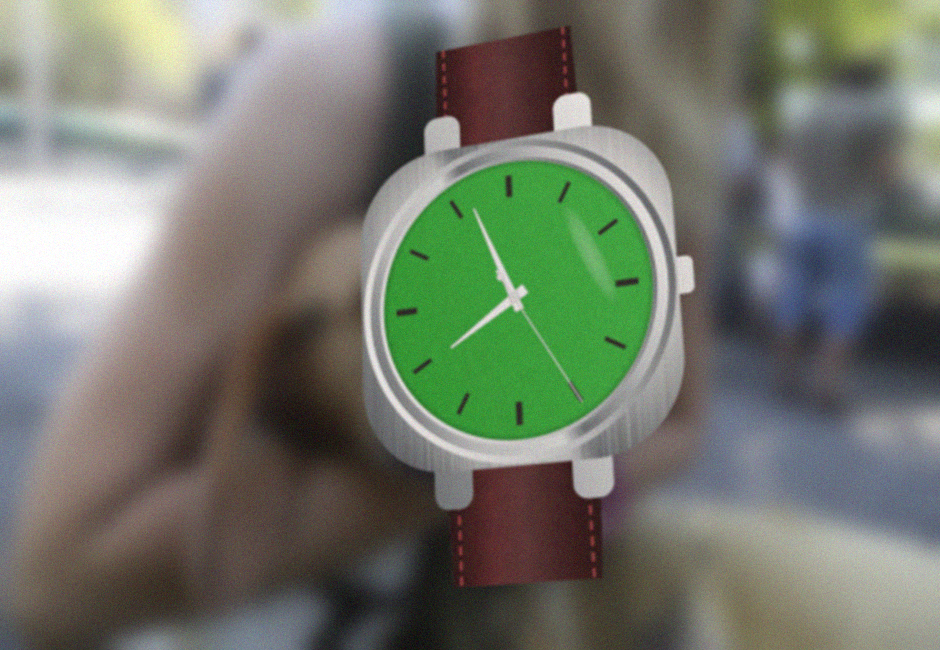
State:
7,56,25
